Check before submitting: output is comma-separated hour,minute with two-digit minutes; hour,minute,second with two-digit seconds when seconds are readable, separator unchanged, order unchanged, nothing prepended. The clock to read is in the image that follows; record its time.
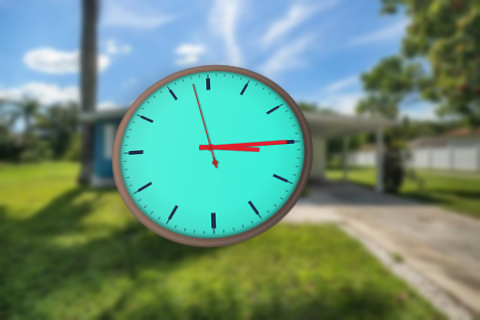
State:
3,14,58
